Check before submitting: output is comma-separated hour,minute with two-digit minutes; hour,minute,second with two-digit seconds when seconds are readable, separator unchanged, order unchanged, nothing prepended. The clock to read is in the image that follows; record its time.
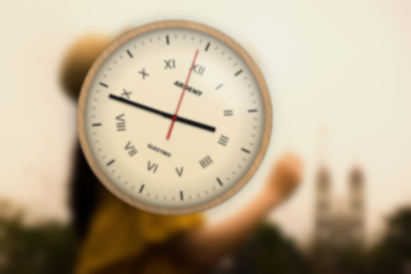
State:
2,43,59
